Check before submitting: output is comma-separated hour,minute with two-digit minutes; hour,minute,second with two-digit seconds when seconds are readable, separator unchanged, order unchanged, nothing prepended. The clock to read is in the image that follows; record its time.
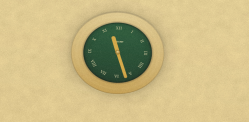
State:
11,27
